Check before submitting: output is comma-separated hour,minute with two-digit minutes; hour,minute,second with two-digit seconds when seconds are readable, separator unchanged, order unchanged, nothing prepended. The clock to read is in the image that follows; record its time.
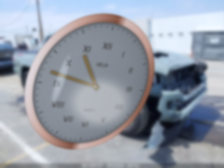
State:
10,47
